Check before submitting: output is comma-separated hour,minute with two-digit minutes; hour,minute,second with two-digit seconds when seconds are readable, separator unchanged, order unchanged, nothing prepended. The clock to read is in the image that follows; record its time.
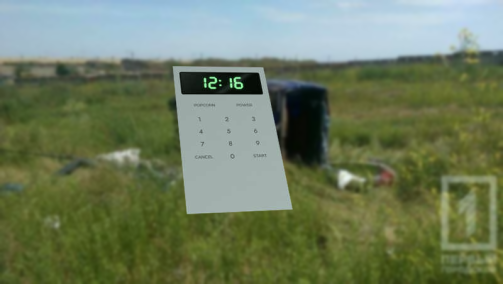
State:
12,16
